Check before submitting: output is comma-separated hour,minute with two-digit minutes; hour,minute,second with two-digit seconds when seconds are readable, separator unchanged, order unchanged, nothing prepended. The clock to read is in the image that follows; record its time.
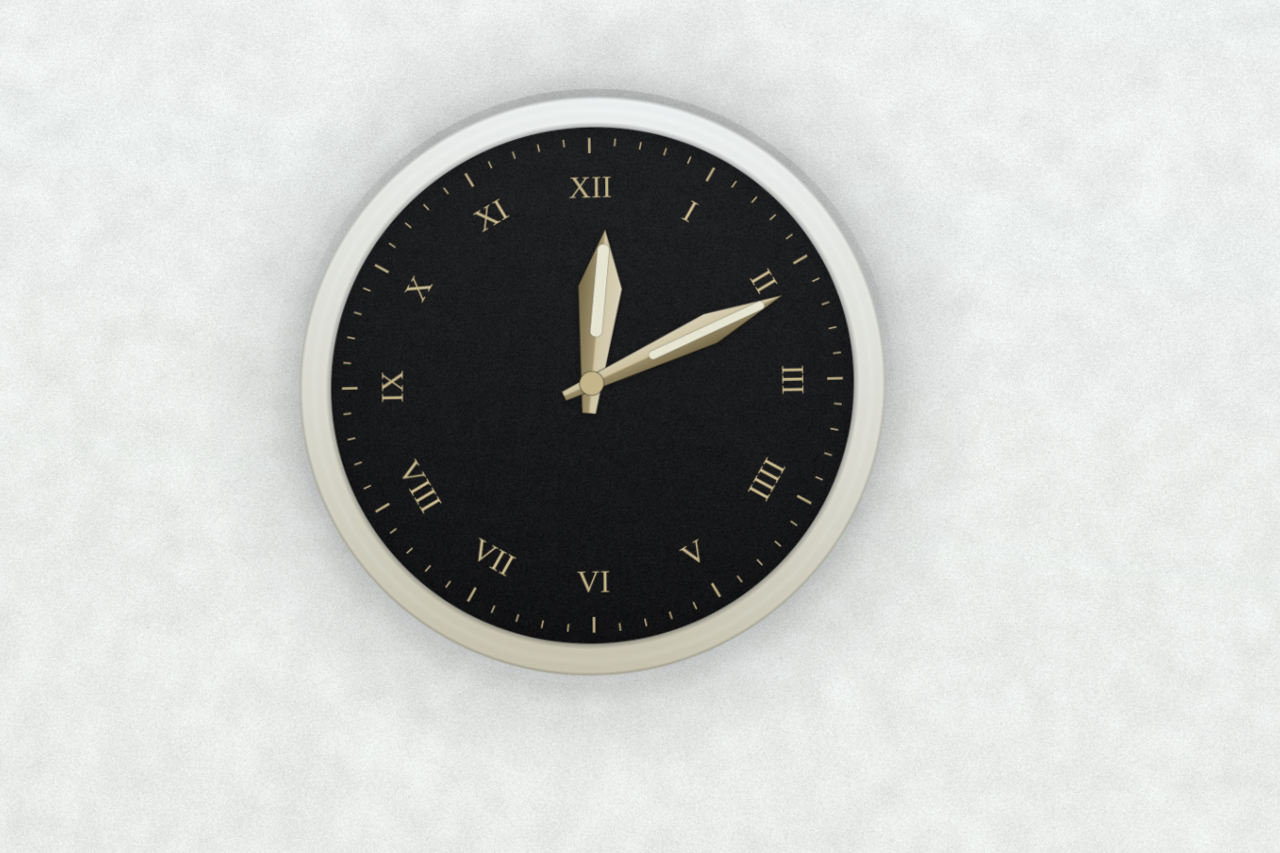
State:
12,11
